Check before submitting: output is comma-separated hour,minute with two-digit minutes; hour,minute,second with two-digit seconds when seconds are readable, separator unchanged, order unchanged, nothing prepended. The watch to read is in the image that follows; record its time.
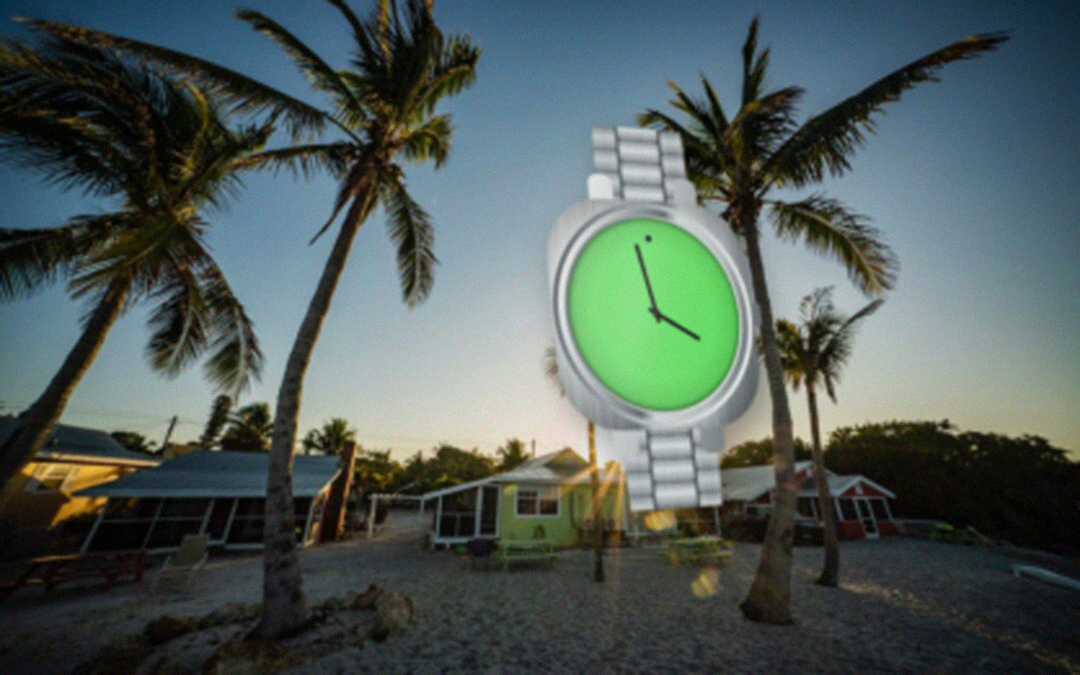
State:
3,58
